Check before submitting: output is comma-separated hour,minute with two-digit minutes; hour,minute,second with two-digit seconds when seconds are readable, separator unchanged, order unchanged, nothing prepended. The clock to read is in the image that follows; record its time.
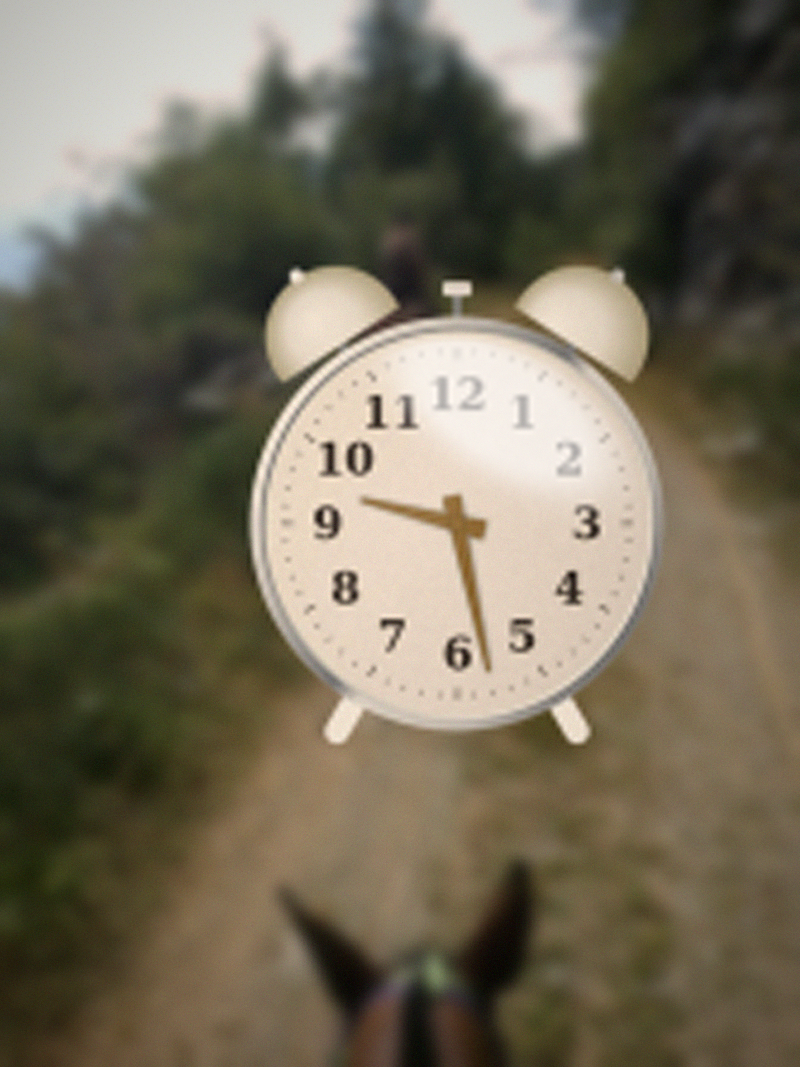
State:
9,28
